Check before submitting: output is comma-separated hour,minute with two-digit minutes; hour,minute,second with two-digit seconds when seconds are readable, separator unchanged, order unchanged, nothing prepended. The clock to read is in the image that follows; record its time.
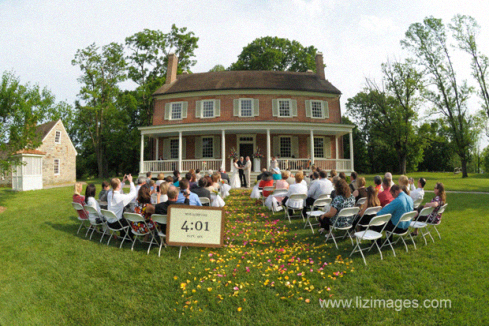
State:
4,01
